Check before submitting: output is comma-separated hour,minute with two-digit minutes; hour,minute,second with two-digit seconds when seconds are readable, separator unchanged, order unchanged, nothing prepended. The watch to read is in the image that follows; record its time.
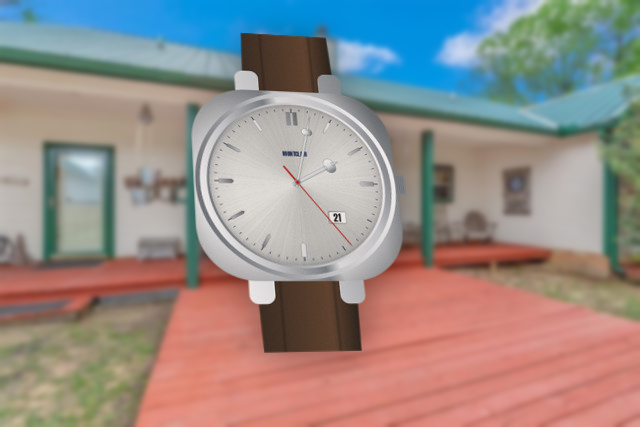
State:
2,02,24
